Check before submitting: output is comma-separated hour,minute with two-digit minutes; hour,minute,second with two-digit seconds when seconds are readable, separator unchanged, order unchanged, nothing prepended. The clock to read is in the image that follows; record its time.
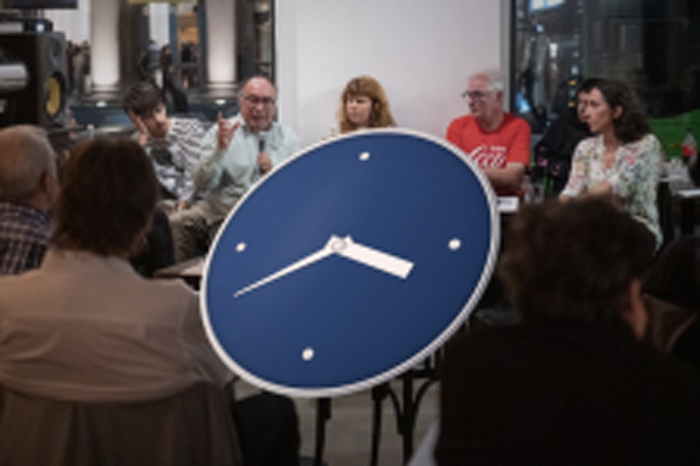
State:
3,40
